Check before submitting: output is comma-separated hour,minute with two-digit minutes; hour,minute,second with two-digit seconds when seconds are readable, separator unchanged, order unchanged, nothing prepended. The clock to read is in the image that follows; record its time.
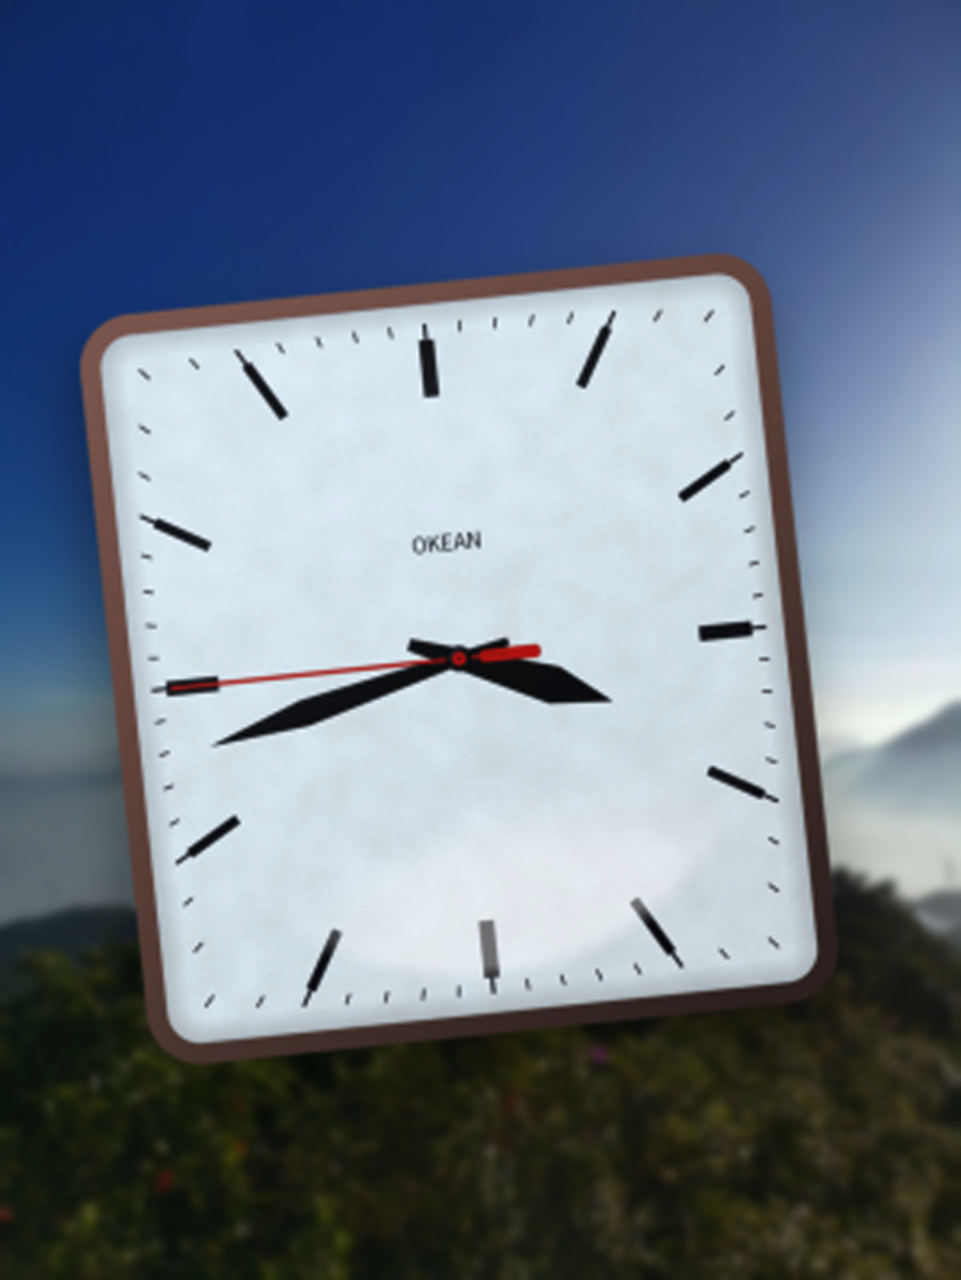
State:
3,42,45
